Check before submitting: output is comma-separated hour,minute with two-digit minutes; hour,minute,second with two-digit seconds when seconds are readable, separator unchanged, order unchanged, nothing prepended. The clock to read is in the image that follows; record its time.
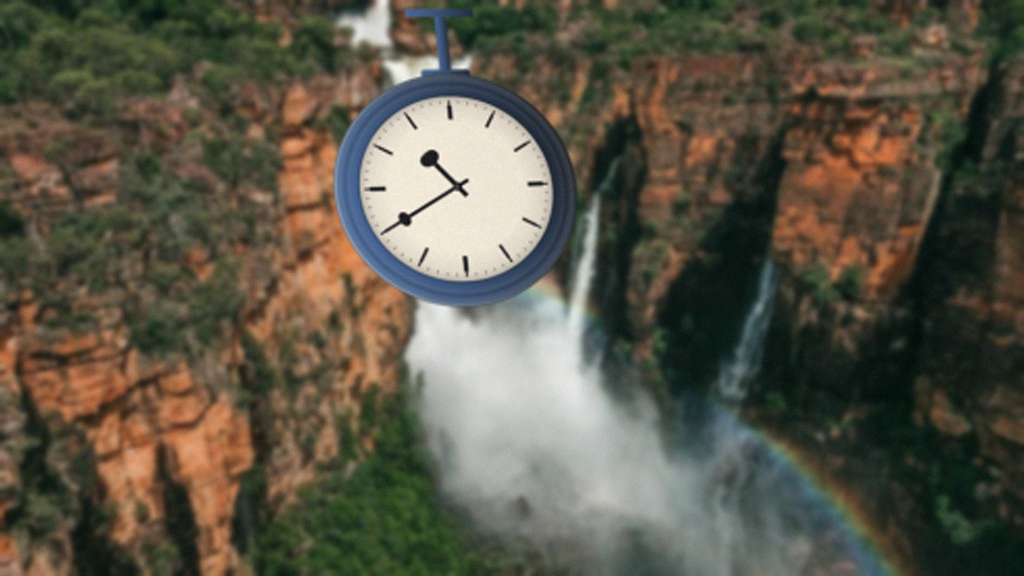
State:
10,40
